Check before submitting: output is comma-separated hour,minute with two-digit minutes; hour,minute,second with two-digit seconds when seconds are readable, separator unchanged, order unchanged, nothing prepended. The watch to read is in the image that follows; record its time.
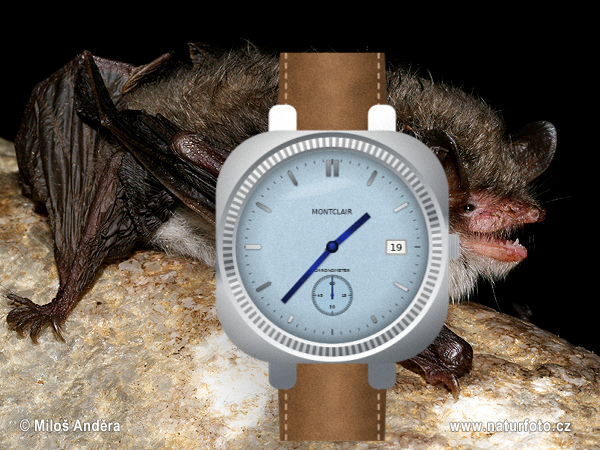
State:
1,37
